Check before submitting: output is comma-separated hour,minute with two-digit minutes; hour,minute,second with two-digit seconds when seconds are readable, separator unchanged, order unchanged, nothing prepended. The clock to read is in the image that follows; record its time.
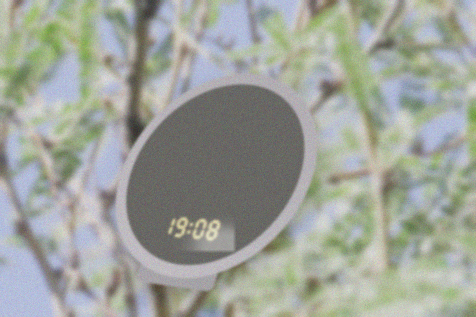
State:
19,08
